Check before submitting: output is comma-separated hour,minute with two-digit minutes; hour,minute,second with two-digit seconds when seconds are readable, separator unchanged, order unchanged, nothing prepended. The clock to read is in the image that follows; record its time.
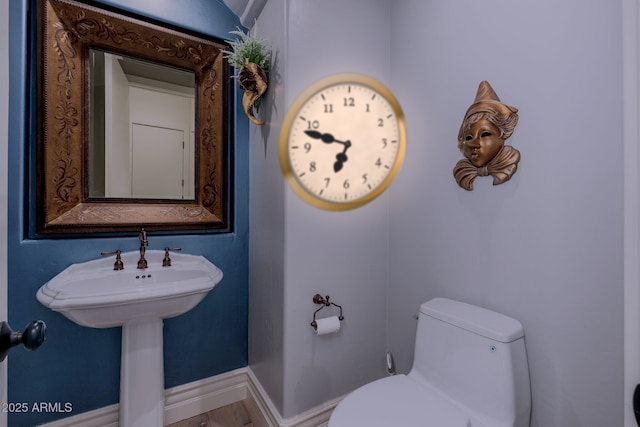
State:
6,48
